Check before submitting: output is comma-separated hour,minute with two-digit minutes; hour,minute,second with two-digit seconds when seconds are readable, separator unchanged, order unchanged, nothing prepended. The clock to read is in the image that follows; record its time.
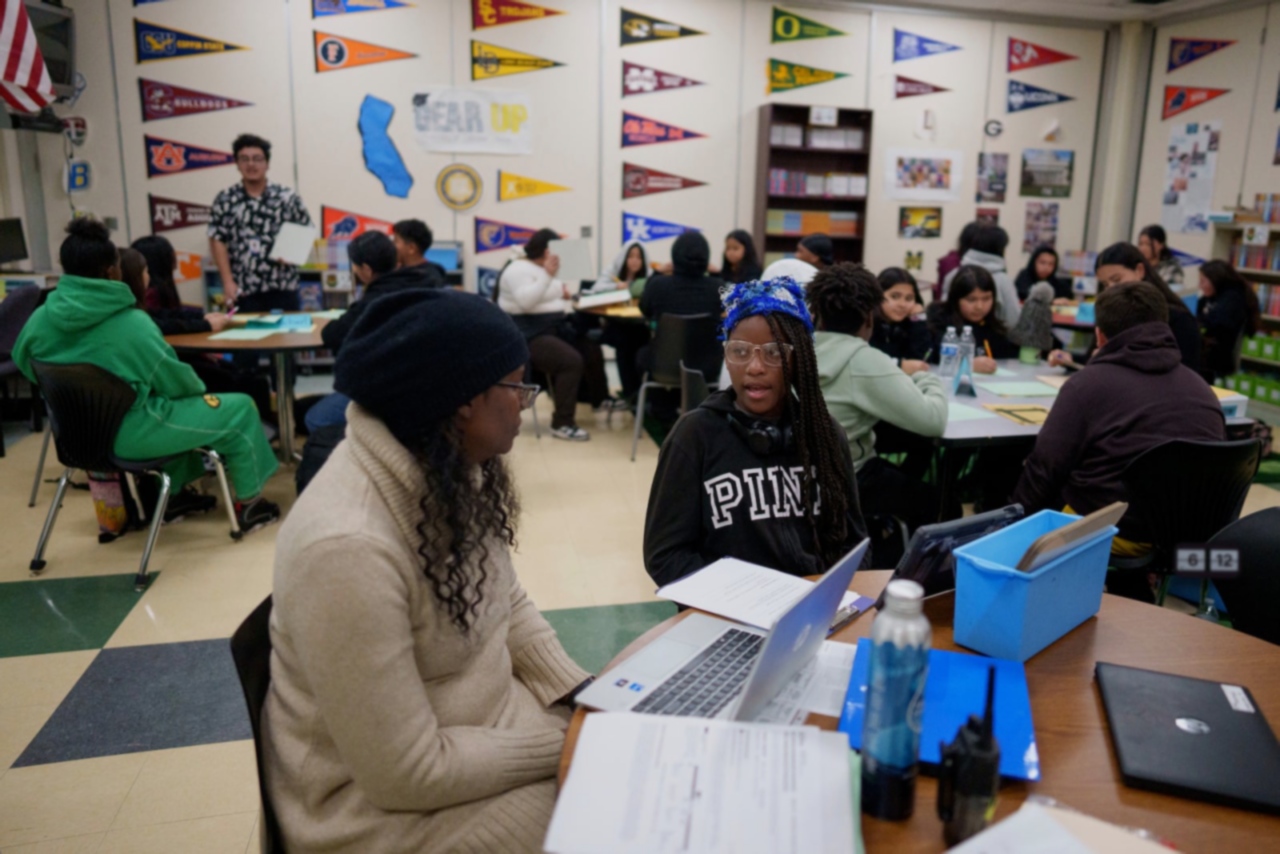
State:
6,12
